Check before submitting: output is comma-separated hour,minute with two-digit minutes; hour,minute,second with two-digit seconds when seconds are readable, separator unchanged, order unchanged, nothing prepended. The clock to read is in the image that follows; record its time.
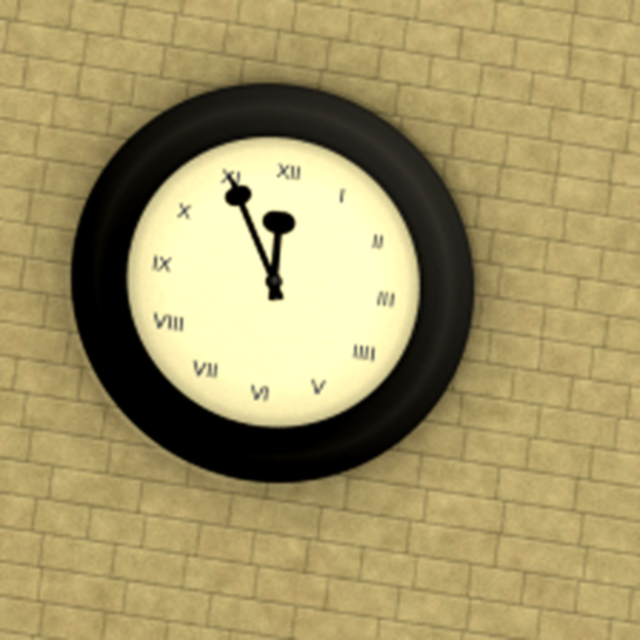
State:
11,55
